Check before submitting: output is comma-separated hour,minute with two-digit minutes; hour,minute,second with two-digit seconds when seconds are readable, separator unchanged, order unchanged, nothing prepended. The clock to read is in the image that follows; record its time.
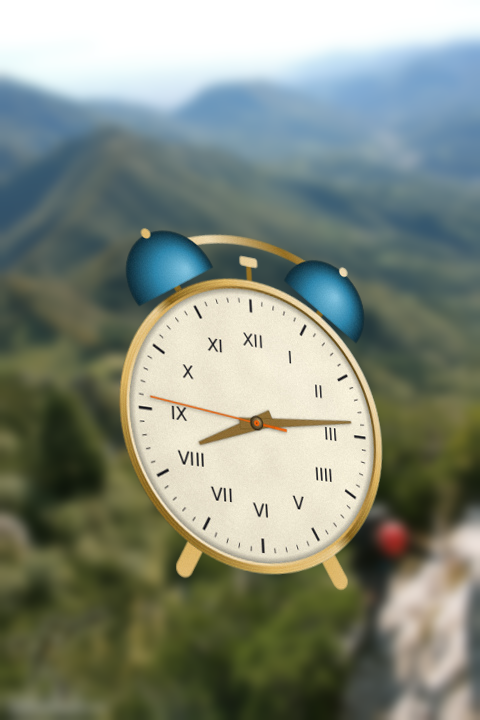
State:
8,13,46
